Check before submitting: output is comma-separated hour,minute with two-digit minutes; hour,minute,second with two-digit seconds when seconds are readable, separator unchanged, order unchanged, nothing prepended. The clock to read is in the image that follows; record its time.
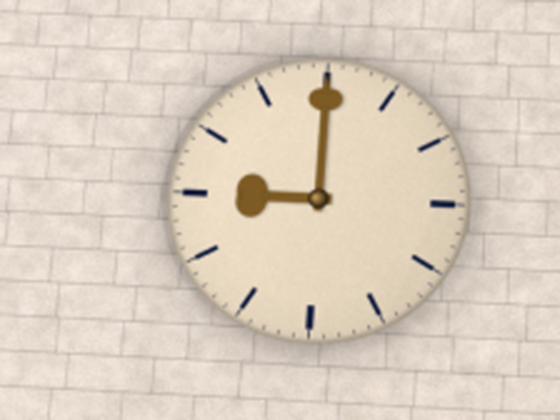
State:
9,00
